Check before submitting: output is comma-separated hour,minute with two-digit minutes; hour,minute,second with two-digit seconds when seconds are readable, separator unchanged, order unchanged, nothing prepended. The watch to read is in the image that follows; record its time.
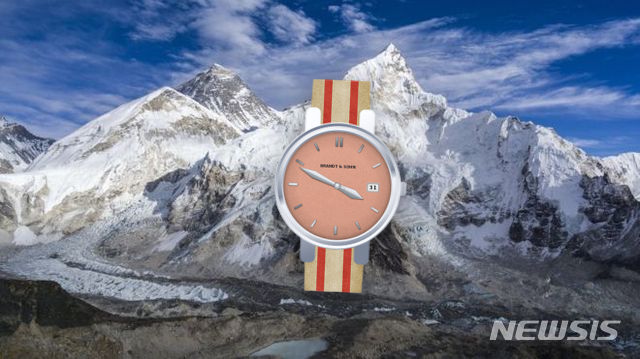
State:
3,49
